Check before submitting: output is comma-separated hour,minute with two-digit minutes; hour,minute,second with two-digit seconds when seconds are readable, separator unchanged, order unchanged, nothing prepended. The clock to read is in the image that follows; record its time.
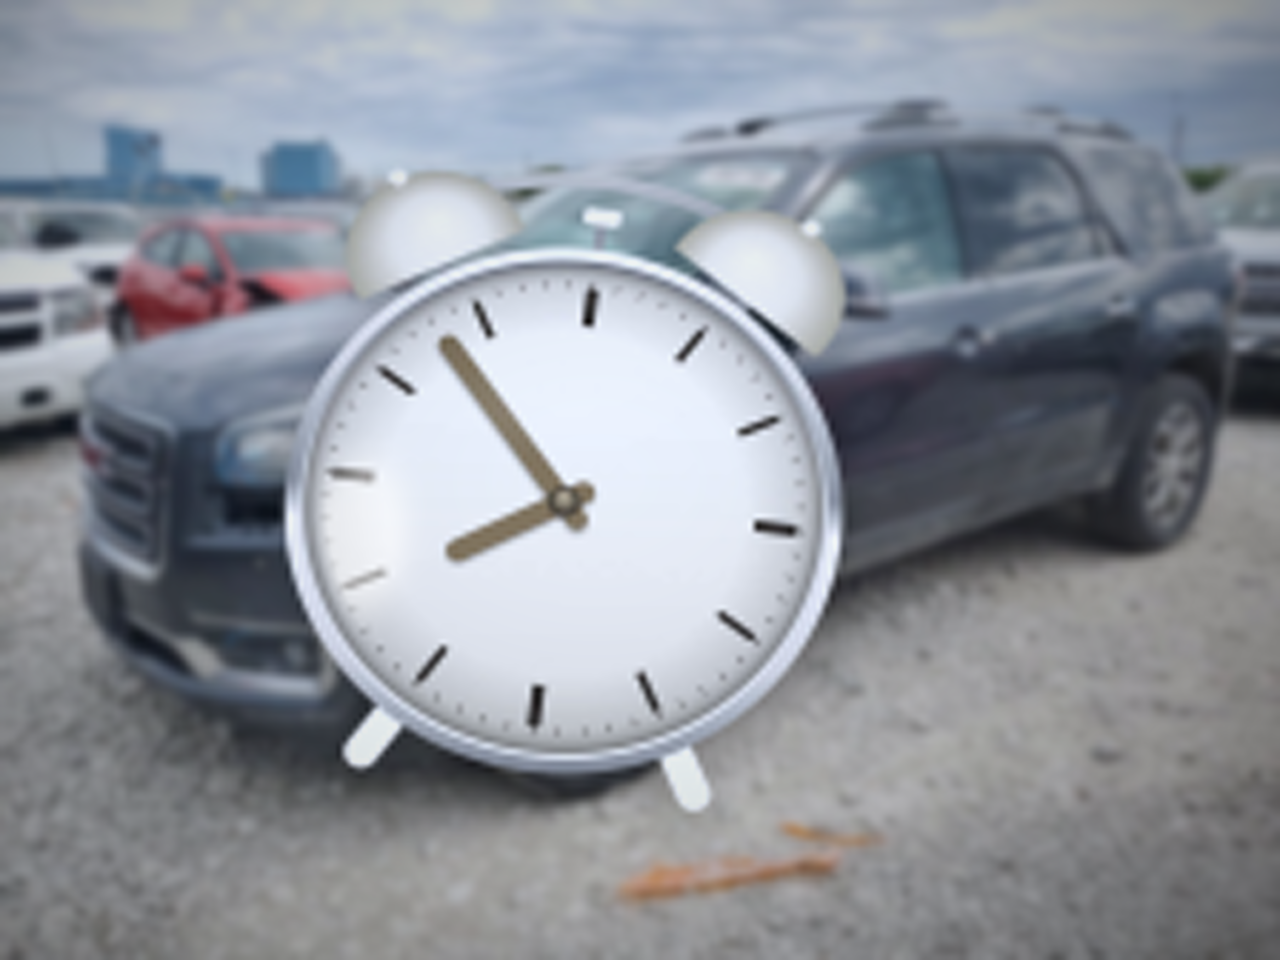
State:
7,53
